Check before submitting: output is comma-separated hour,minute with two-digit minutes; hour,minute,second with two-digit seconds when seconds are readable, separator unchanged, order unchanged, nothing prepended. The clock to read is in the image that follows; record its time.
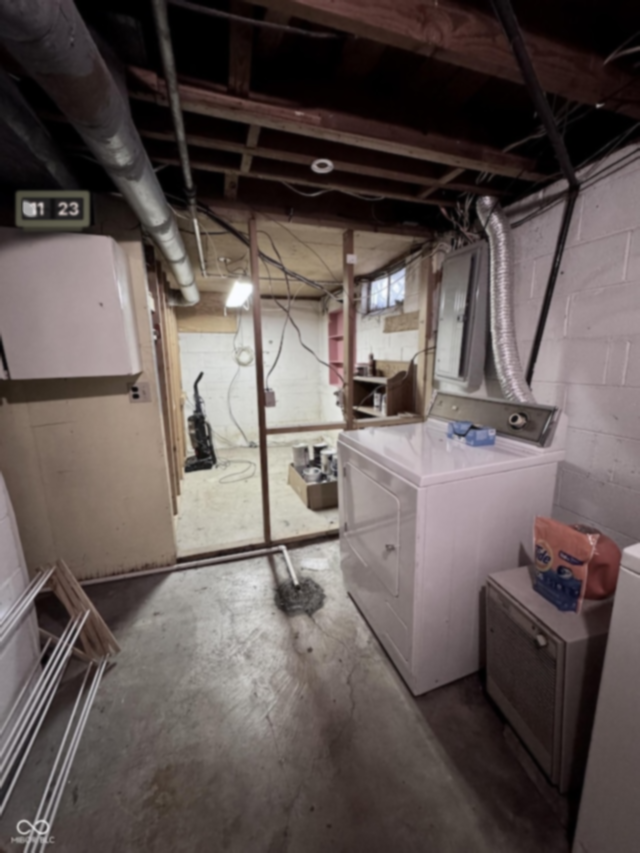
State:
11,23
